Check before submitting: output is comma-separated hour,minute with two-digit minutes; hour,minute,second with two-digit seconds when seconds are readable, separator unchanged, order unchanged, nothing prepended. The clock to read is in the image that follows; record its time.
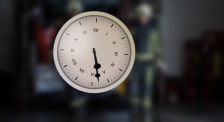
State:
5,28
